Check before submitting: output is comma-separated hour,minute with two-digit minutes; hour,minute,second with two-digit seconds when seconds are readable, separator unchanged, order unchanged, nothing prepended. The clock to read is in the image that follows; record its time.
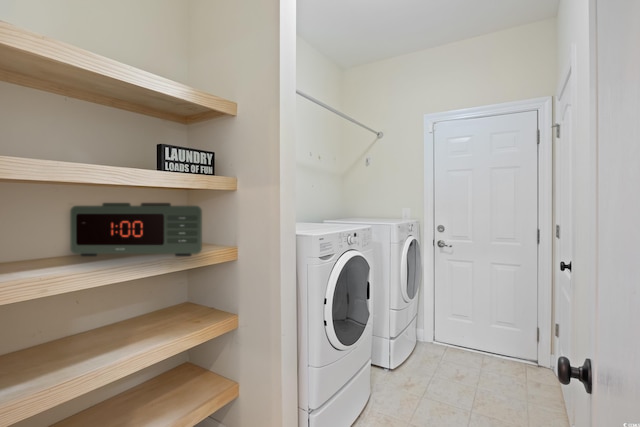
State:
1,00
